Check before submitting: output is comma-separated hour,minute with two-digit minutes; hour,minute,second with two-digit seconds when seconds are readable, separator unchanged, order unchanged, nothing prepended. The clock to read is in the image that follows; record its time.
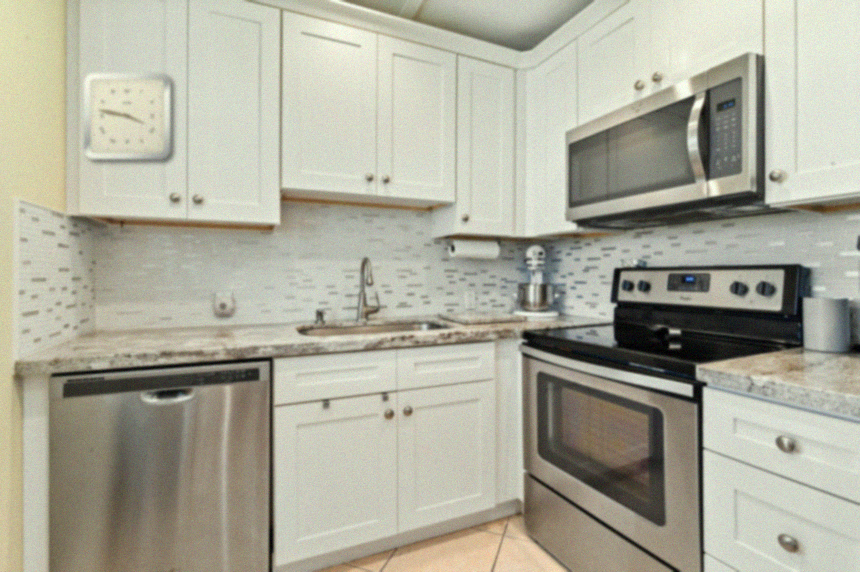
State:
3,47
